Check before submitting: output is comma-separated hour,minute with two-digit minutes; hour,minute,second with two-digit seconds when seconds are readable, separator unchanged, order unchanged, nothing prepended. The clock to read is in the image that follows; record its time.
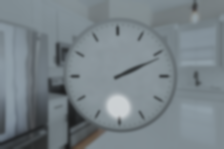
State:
2,11
